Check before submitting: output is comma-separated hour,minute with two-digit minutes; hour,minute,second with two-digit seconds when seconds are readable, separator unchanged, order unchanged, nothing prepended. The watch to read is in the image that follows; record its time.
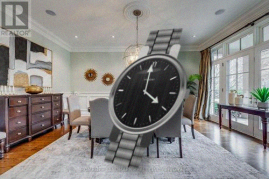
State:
3,59
